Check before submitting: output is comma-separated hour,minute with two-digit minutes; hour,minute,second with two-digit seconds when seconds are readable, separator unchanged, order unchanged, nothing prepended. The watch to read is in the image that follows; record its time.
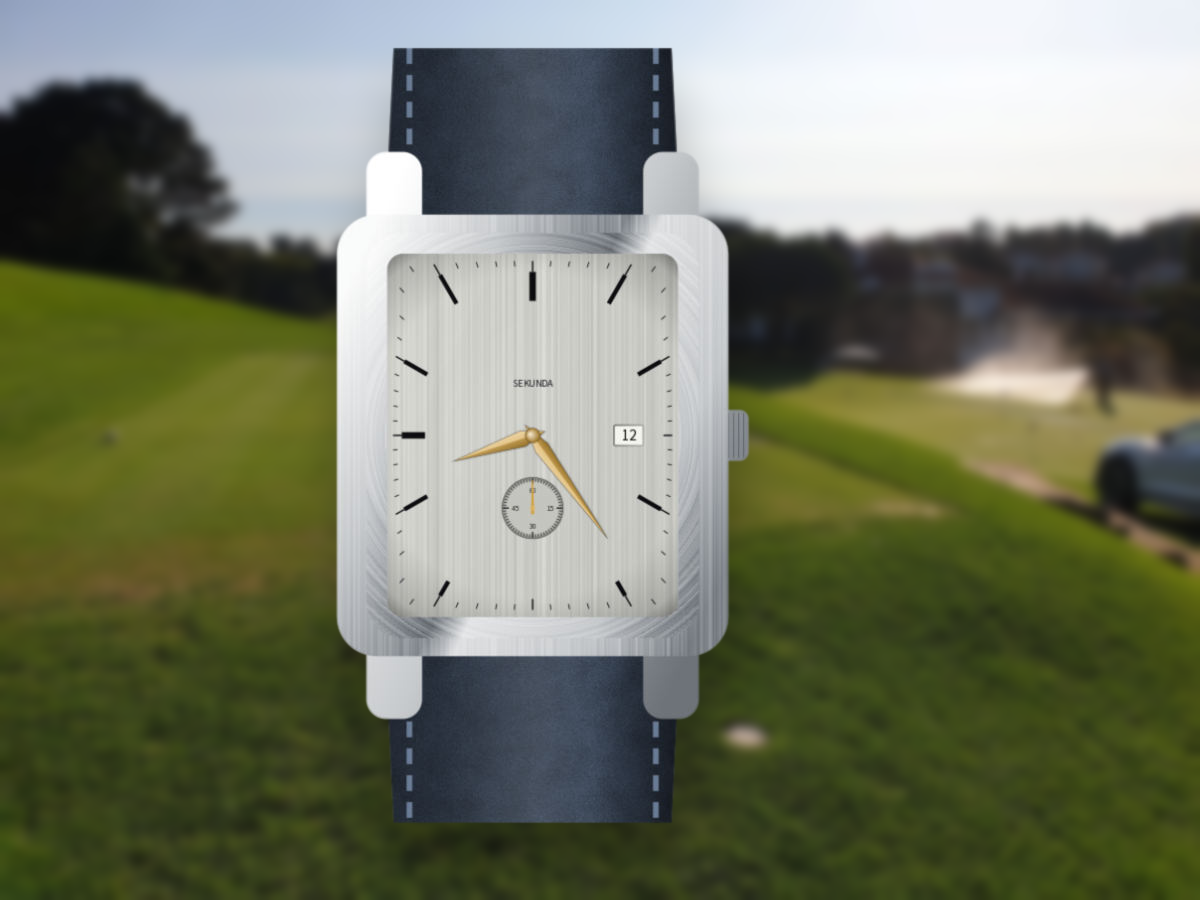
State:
8,24
